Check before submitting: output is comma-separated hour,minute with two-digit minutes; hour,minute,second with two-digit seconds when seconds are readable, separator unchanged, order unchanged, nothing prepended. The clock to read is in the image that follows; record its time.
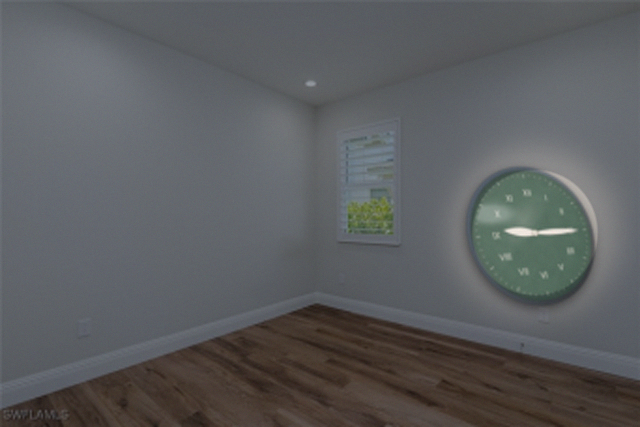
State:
9,15
